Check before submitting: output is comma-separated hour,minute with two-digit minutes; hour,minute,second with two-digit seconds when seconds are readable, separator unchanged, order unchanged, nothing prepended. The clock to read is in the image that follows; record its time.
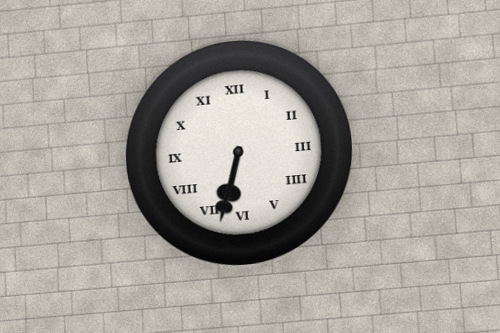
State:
6,33
